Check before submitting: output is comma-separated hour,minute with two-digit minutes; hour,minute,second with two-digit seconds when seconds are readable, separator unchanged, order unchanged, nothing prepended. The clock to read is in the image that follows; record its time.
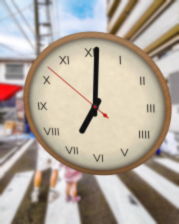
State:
7,00,52
